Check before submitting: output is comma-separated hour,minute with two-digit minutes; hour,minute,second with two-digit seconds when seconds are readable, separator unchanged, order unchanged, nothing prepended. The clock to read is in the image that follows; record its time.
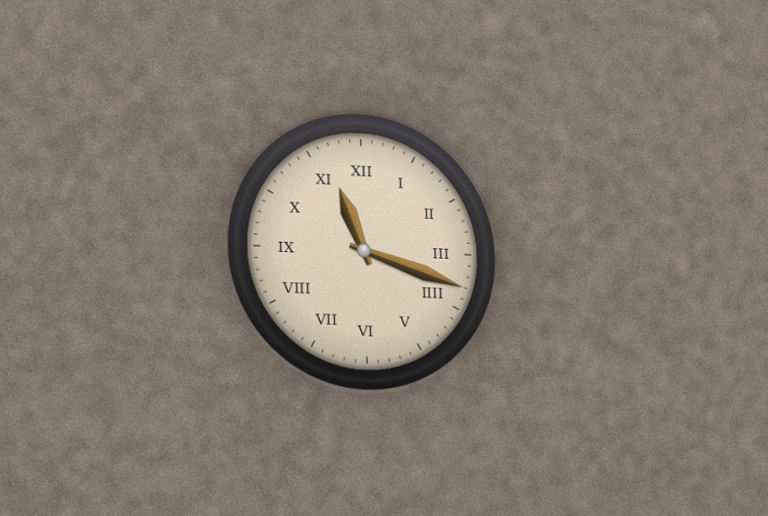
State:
11,18
